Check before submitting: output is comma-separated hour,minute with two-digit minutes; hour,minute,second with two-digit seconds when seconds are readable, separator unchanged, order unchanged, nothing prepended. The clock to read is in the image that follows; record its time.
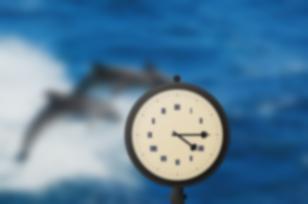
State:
4,15
